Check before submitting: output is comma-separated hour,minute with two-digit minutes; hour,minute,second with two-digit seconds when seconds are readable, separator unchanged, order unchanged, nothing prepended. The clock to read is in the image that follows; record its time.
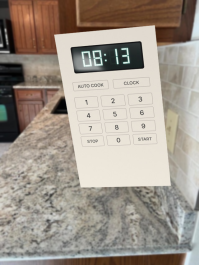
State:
8,13
